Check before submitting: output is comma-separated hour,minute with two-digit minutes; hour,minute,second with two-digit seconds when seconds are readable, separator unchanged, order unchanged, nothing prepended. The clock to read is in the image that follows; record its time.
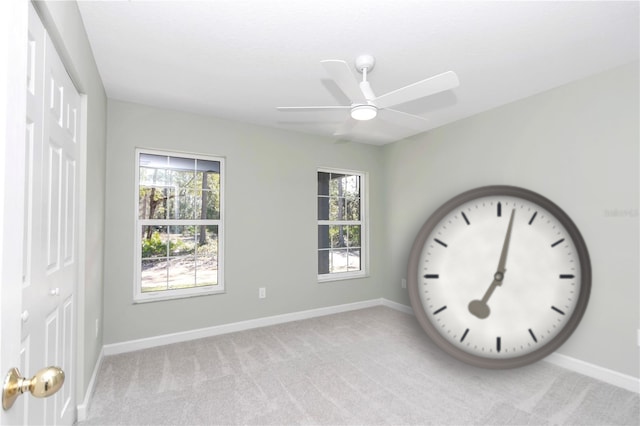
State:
7,02
